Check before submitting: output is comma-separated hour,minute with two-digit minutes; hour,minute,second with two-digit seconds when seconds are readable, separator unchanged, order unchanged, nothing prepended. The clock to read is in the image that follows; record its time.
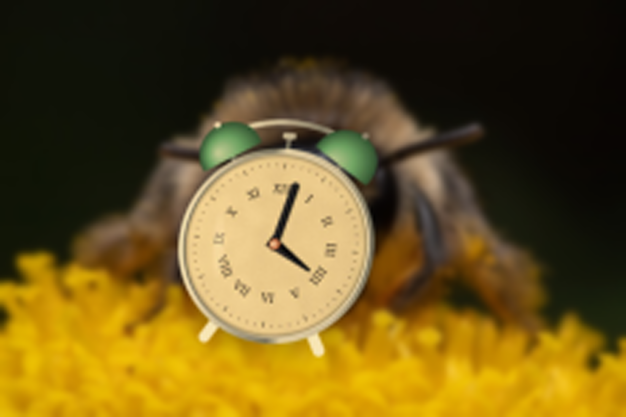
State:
4,02
